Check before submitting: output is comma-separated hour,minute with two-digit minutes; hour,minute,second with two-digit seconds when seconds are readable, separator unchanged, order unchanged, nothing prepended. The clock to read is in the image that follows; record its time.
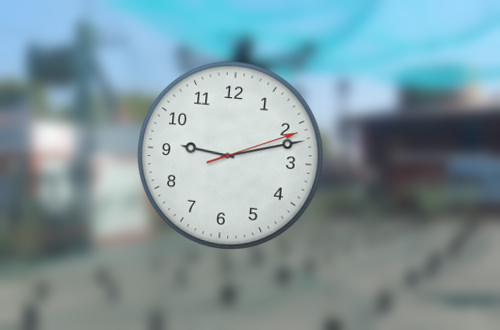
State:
9,12,11
